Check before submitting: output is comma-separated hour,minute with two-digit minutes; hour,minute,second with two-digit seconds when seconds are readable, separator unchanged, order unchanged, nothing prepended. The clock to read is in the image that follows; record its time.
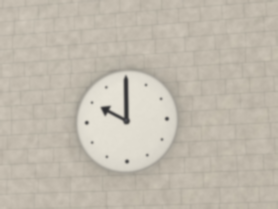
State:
10,00
